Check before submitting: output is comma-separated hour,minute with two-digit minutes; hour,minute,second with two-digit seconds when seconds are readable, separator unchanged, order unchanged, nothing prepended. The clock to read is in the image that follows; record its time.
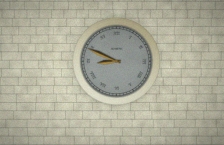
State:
8,49
